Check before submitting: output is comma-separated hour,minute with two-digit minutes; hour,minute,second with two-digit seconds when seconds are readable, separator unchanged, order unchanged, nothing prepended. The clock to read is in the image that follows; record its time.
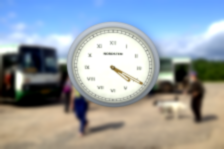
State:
4,20
